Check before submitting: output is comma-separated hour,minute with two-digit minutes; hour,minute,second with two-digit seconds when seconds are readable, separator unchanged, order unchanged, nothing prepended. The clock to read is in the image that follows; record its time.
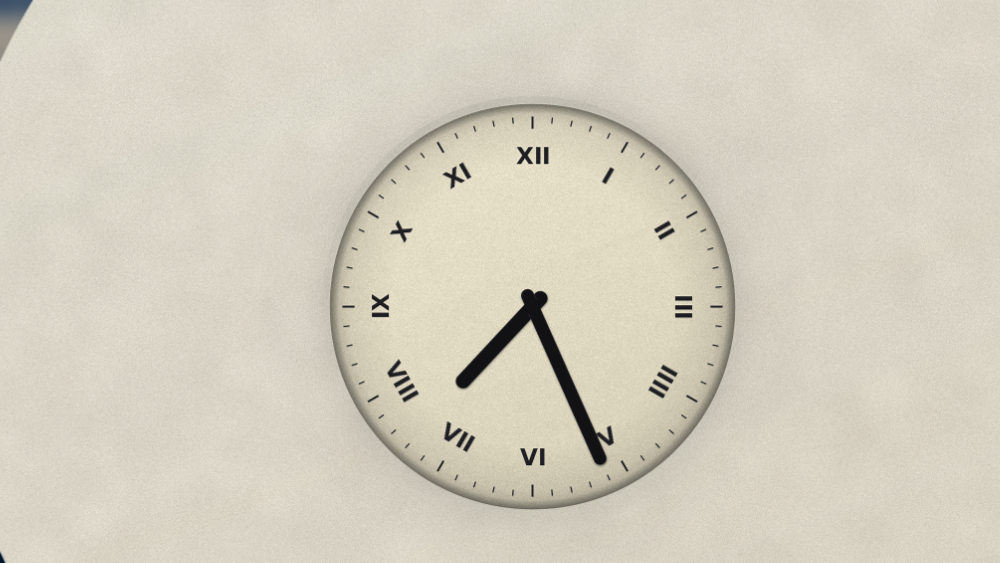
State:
7,26
